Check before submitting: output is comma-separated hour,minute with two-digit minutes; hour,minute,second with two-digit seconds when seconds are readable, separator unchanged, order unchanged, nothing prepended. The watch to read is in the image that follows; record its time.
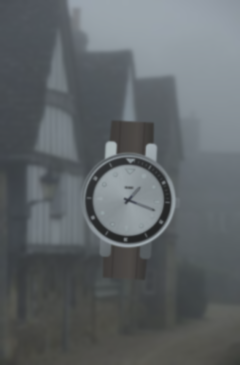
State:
1,18
